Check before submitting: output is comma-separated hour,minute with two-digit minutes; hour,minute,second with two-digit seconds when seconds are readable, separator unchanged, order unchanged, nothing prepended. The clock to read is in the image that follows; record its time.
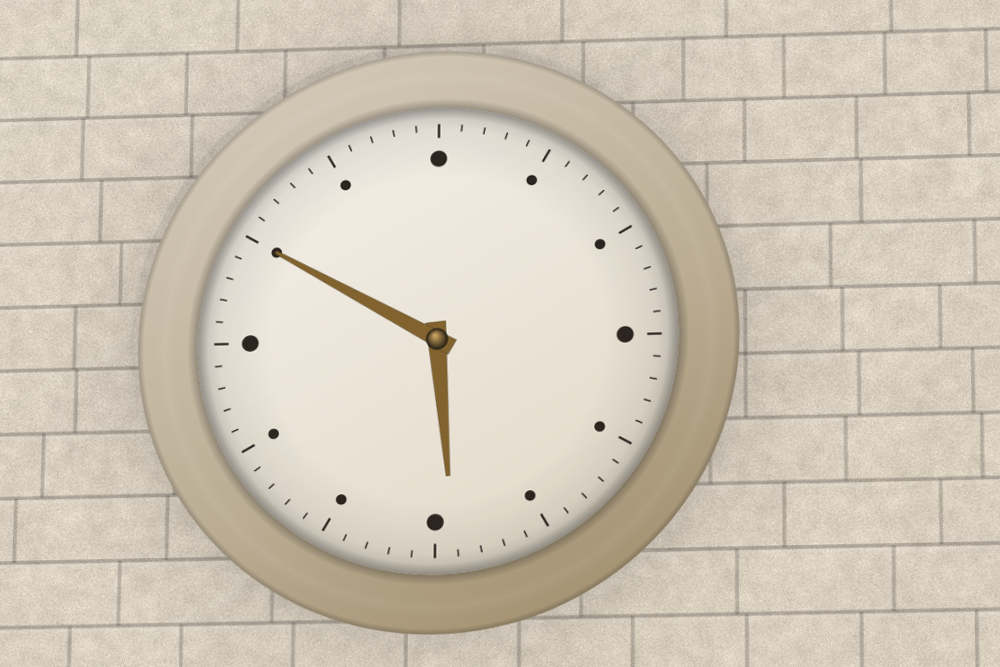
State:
5,50
